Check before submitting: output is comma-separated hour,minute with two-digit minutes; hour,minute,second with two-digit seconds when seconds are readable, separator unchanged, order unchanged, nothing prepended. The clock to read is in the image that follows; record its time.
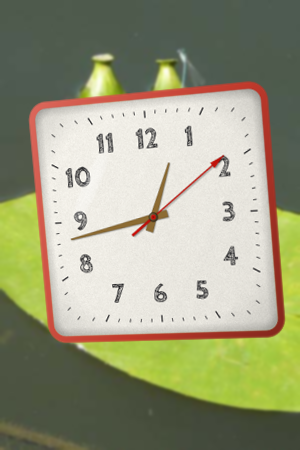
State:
12,43,09
